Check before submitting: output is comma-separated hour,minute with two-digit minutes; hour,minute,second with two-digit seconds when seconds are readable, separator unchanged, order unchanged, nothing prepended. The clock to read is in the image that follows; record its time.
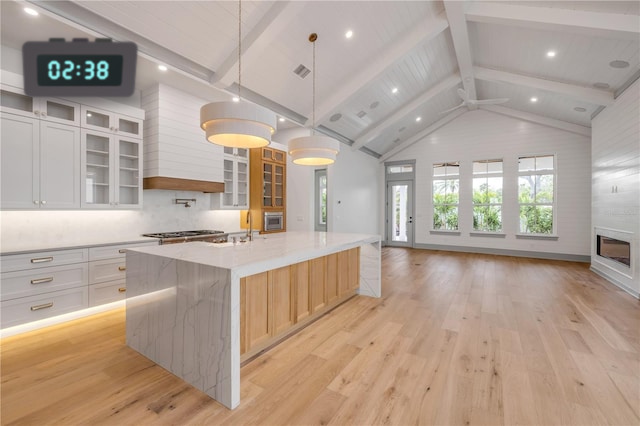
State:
2,38
